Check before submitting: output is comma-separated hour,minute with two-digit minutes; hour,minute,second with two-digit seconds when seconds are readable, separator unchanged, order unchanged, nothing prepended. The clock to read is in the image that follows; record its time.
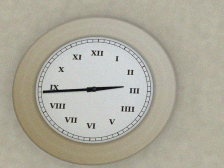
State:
2,44
